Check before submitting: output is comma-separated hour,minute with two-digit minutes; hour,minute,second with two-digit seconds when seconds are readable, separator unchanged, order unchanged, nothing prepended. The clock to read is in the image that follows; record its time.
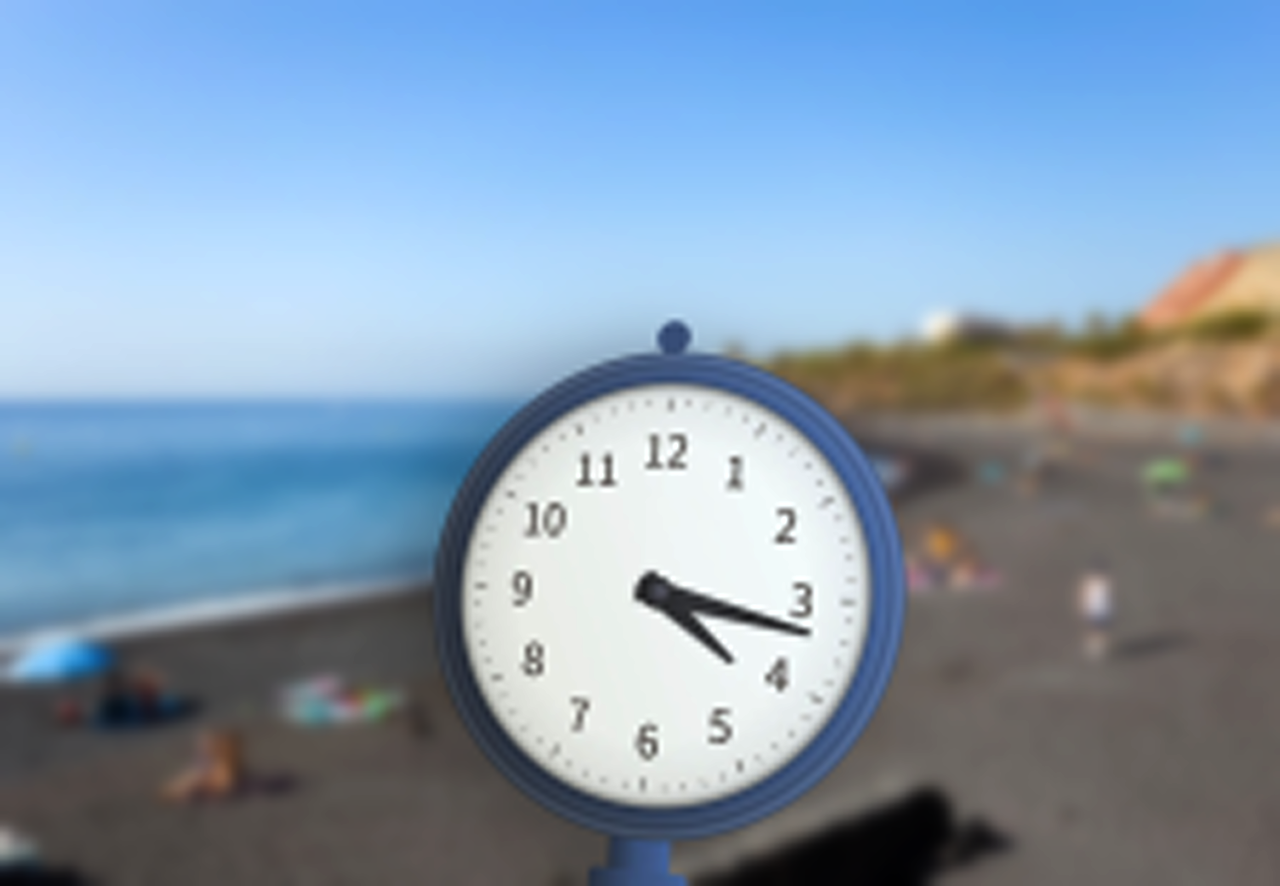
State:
4,17
